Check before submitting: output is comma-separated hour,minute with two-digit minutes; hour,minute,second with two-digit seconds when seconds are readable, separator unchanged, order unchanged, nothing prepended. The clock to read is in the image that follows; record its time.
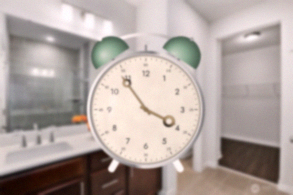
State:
3,54
